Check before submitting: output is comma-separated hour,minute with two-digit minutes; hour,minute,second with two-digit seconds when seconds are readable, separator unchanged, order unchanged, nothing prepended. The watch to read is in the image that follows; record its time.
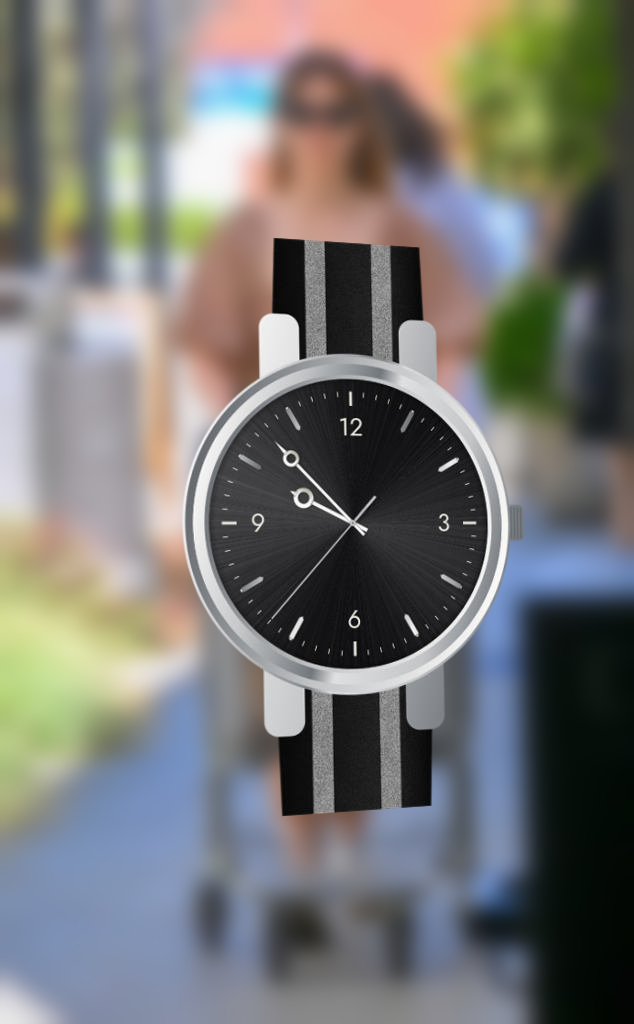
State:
9,52,37
